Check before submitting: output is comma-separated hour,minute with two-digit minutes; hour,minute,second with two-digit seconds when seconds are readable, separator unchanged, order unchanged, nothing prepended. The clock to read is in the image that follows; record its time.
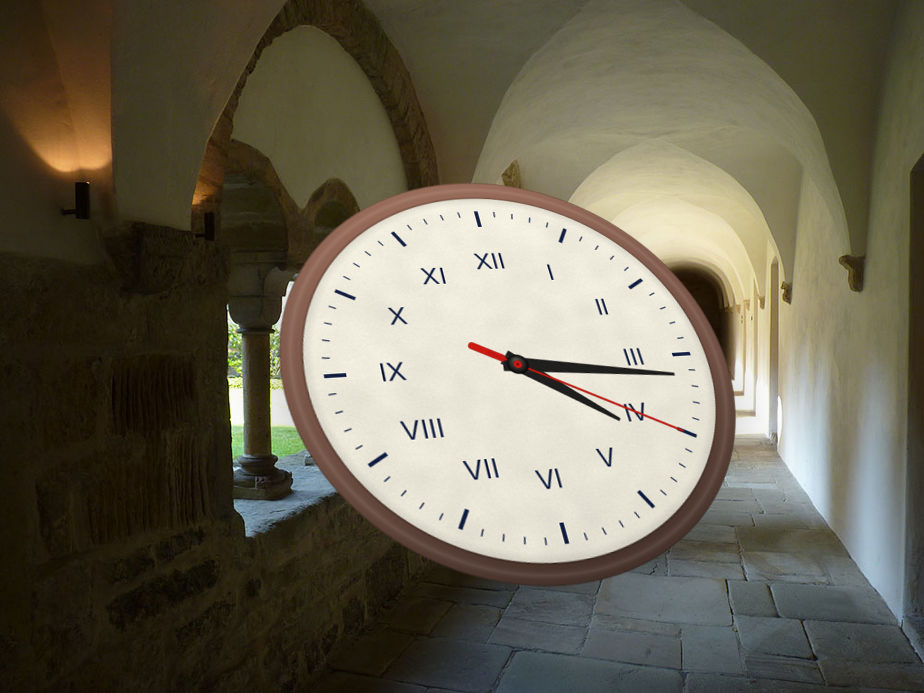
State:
4,16,20
